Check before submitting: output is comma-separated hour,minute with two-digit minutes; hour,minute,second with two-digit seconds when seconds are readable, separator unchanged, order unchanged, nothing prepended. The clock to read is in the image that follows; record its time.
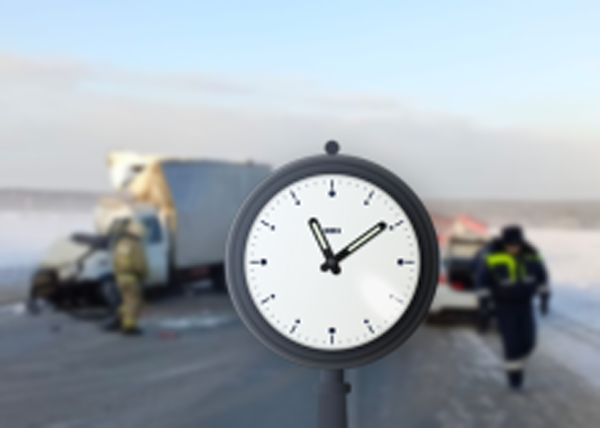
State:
11,09
